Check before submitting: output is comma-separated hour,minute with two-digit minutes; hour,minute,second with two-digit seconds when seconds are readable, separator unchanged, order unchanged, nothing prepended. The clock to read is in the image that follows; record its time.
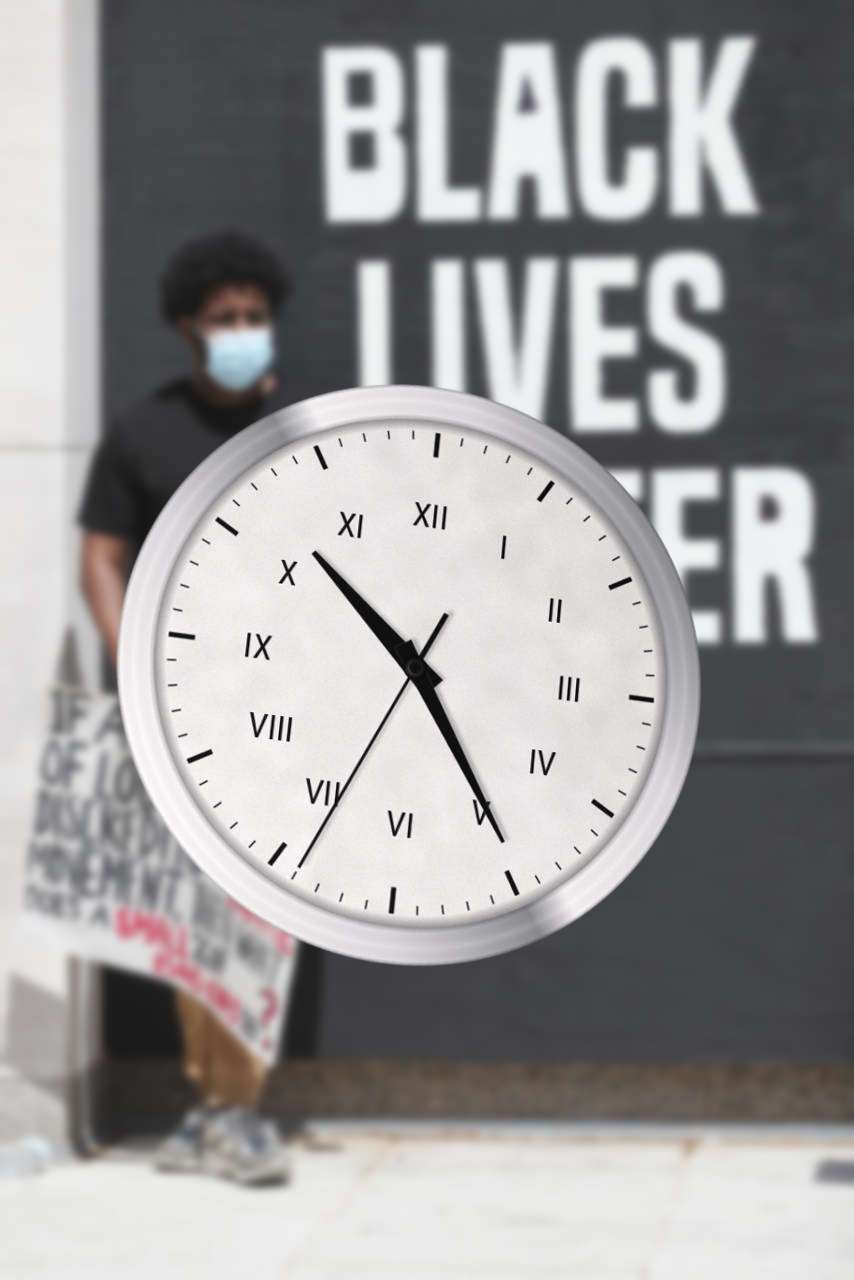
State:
10,24,34
